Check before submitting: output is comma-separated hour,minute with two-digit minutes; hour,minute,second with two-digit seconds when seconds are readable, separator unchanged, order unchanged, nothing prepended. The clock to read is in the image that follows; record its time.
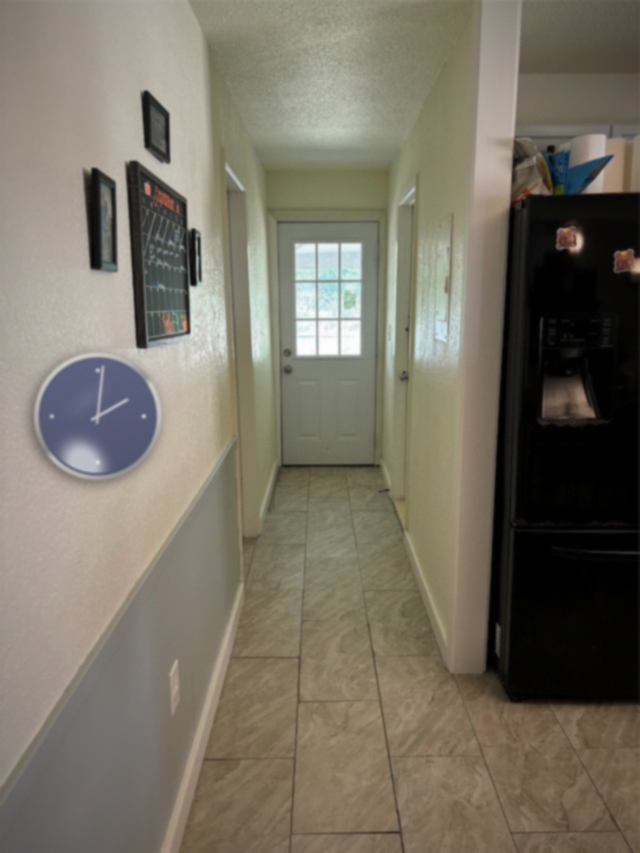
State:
2,01
